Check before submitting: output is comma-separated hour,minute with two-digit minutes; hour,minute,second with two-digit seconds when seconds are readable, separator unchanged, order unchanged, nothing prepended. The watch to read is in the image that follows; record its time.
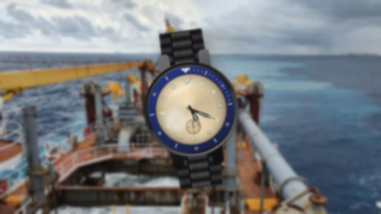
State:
5,20
